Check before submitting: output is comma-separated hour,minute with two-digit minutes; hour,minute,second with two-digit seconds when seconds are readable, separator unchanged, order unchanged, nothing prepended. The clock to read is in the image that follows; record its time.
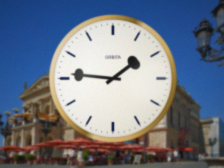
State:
1,46
